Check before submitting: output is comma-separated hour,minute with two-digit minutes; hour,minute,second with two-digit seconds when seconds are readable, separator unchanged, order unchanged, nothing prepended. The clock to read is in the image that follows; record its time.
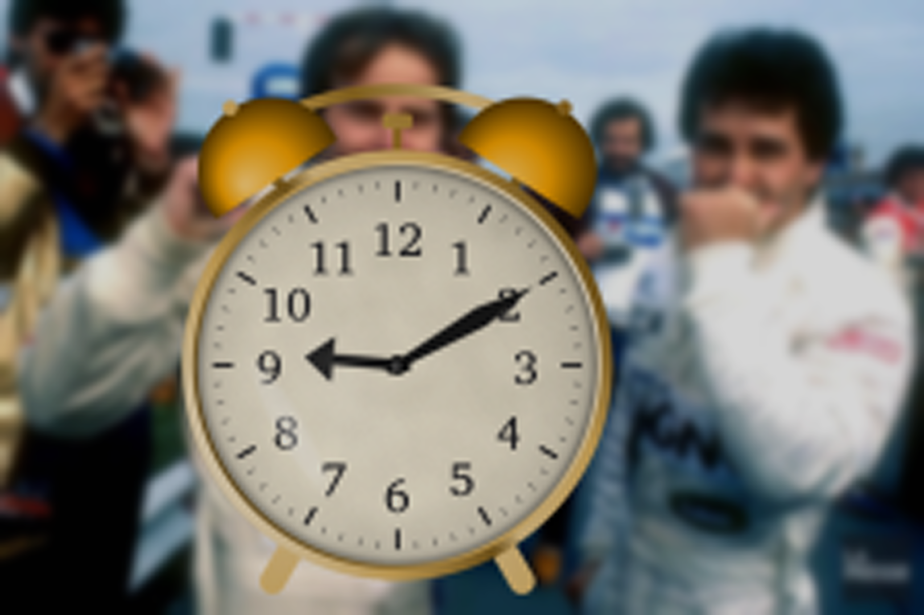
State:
9,10
